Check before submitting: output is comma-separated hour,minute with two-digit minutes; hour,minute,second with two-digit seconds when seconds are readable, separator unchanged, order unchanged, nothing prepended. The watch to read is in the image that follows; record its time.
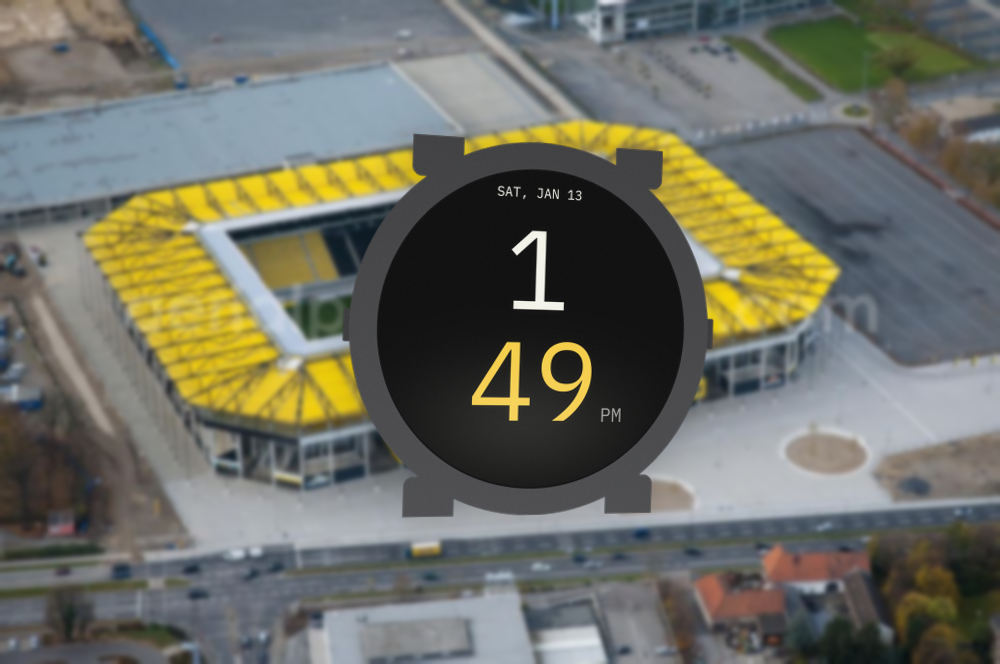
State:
1,49
